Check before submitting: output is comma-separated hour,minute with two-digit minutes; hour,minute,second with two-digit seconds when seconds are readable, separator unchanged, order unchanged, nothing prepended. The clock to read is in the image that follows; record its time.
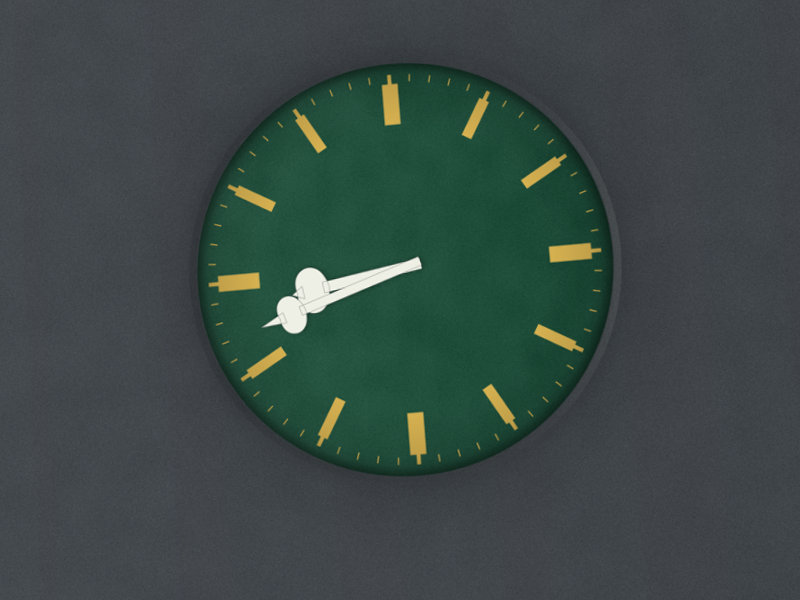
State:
8,42
